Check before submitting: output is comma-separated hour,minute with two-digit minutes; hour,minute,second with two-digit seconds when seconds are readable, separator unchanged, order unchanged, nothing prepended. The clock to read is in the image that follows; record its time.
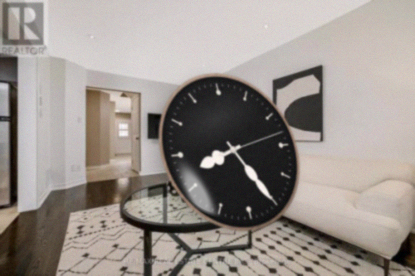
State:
8,25,13
